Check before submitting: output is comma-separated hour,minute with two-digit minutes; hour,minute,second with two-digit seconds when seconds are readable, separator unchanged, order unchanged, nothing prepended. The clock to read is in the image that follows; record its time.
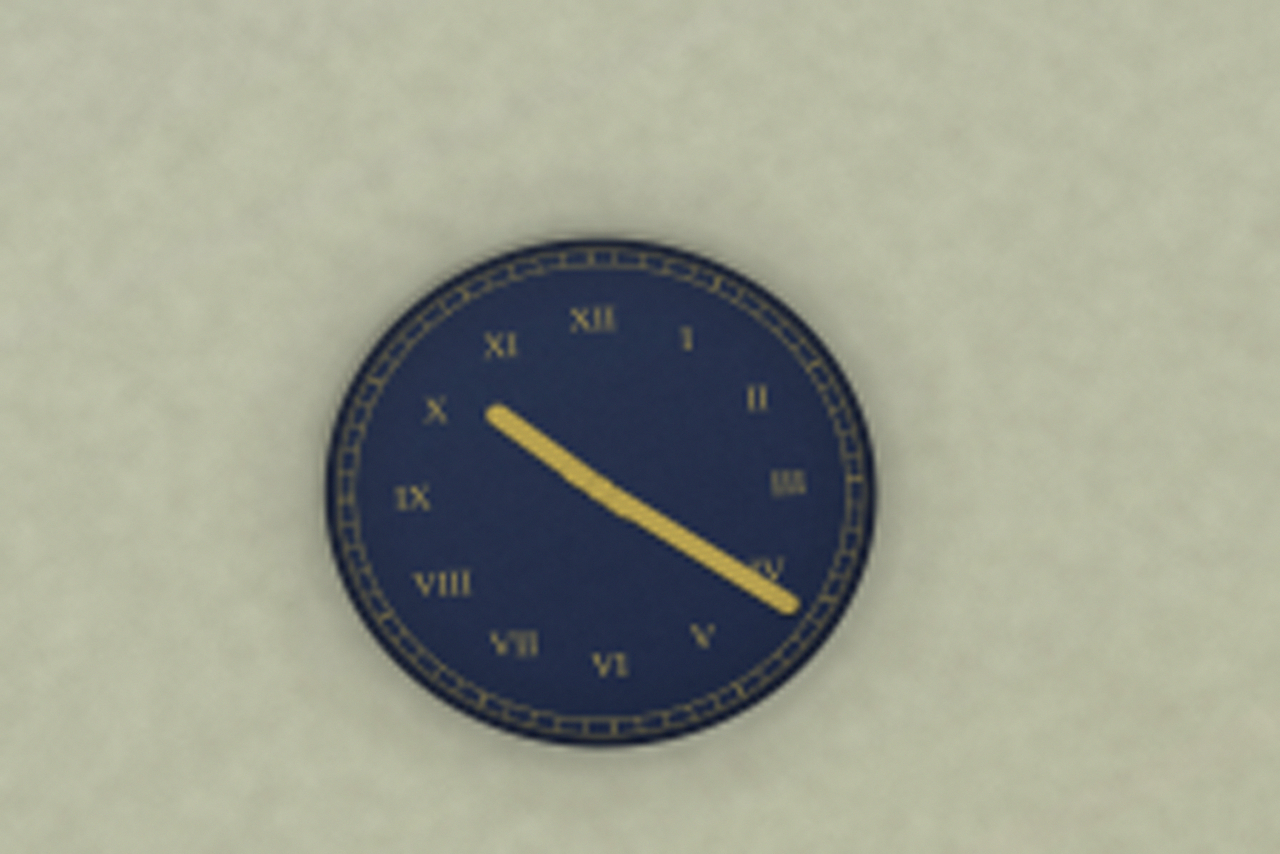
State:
10,21
